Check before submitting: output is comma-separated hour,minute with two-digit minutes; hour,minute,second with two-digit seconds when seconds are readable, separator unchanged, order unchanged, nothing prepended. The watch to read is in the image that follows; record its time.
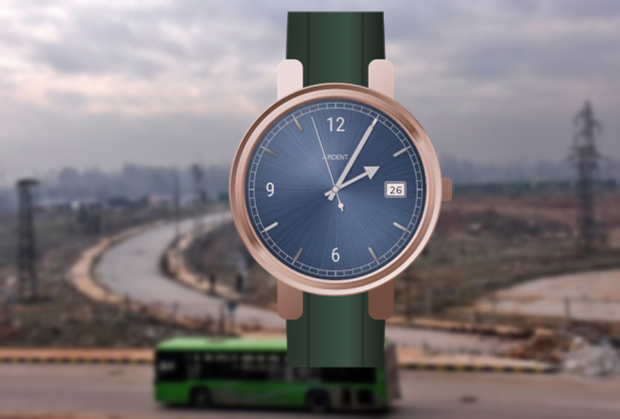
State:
2,04,57
